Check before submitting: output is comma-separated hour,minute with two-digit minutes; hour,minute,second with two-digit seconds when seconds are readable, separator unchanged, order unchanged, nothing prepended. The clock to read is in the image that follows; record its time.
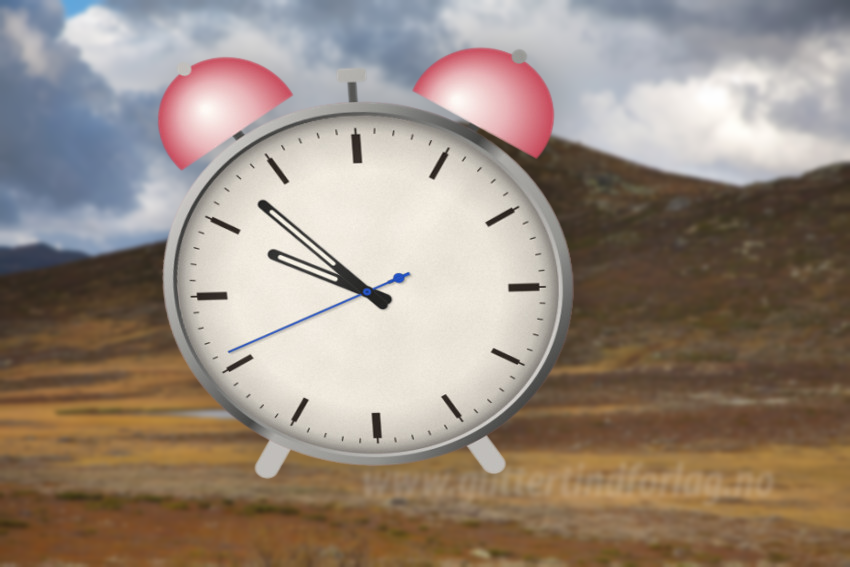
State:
9,52,41
